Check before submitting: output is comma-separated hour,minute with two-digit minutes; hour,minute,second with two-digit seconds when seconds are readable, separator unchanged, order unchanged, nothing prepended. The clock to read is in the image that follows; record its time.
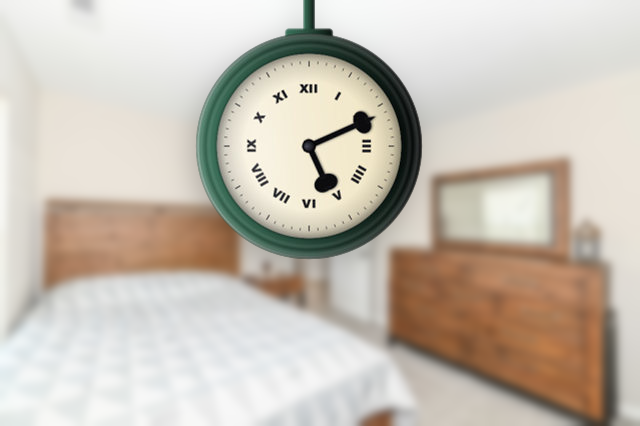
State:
5,11
